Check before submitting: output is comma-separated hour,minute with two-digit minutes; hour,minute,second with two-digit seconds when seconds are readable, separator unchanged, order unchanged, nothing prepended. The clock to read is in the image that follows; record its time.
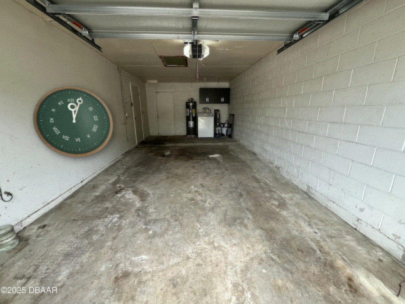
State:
12,04
